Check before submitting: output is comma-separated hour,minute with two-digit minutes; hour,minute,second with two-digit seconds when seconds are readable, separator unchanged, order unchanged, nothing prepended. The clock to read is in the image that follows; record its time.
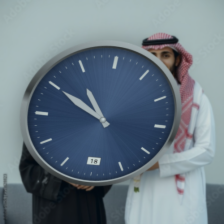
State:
10,50
